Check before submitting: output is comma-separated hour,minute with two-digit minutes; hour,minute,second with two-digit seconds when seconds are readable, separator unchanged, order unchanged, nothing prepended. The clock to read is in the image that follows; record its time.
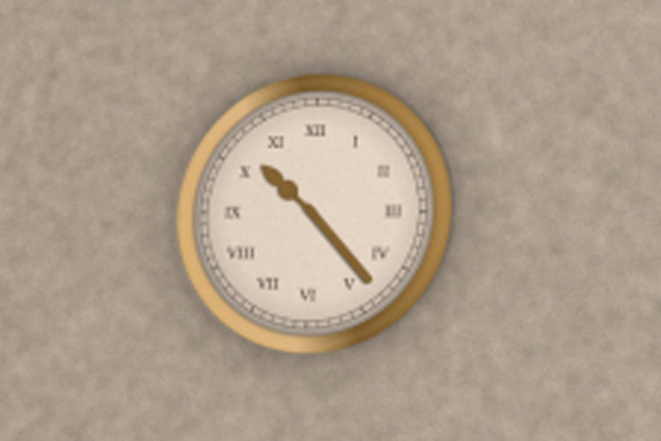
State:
10,23
